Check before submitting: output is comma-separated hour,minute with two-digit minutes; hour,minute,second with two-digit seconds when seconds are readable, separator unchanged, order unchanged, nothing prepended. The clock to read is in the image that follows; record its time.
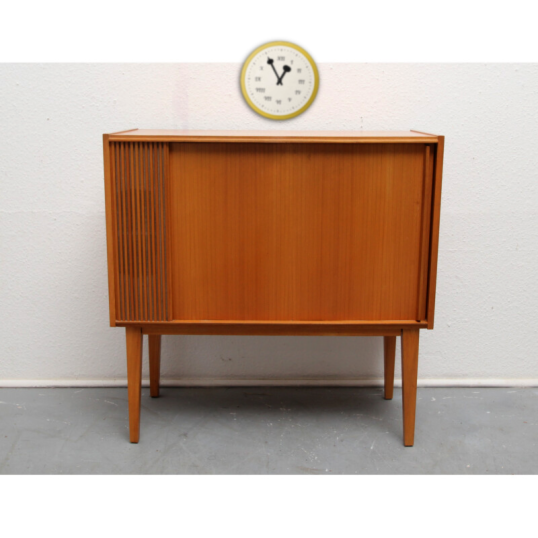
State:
12,55
